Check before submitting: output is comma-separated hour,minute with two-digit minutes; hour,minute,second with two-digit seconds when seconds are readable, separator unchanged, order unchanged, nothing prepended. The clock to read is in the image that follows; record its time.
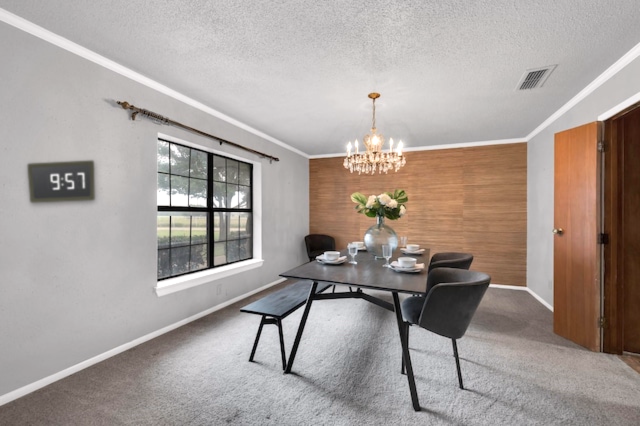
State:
9,57
